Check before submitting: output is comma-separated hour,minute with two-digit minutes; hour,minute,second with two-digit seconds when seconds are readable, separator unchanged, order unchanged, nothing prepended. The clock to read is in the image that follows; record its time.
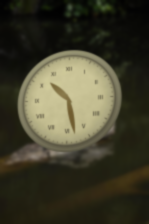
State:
10,28
